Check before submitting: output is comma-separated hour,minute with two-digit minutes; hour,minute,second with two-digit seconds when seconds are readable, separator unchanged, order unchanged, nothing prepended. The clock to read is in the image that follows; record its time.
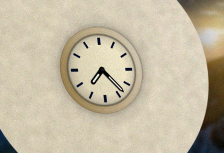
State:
7,23
